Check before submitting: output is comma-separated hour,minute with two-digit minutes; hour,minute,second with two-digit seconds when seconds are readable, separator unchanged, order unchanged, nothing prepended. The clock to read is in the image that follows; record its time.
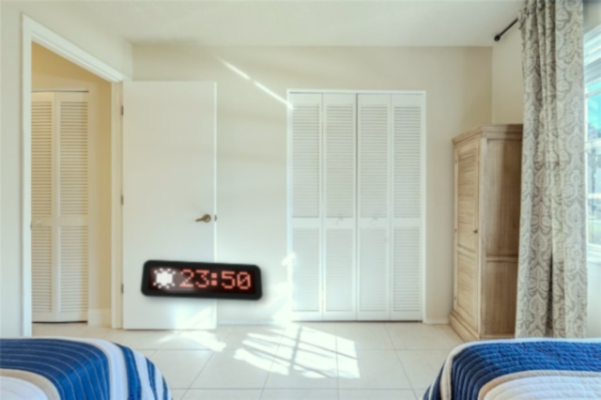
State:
23,50
